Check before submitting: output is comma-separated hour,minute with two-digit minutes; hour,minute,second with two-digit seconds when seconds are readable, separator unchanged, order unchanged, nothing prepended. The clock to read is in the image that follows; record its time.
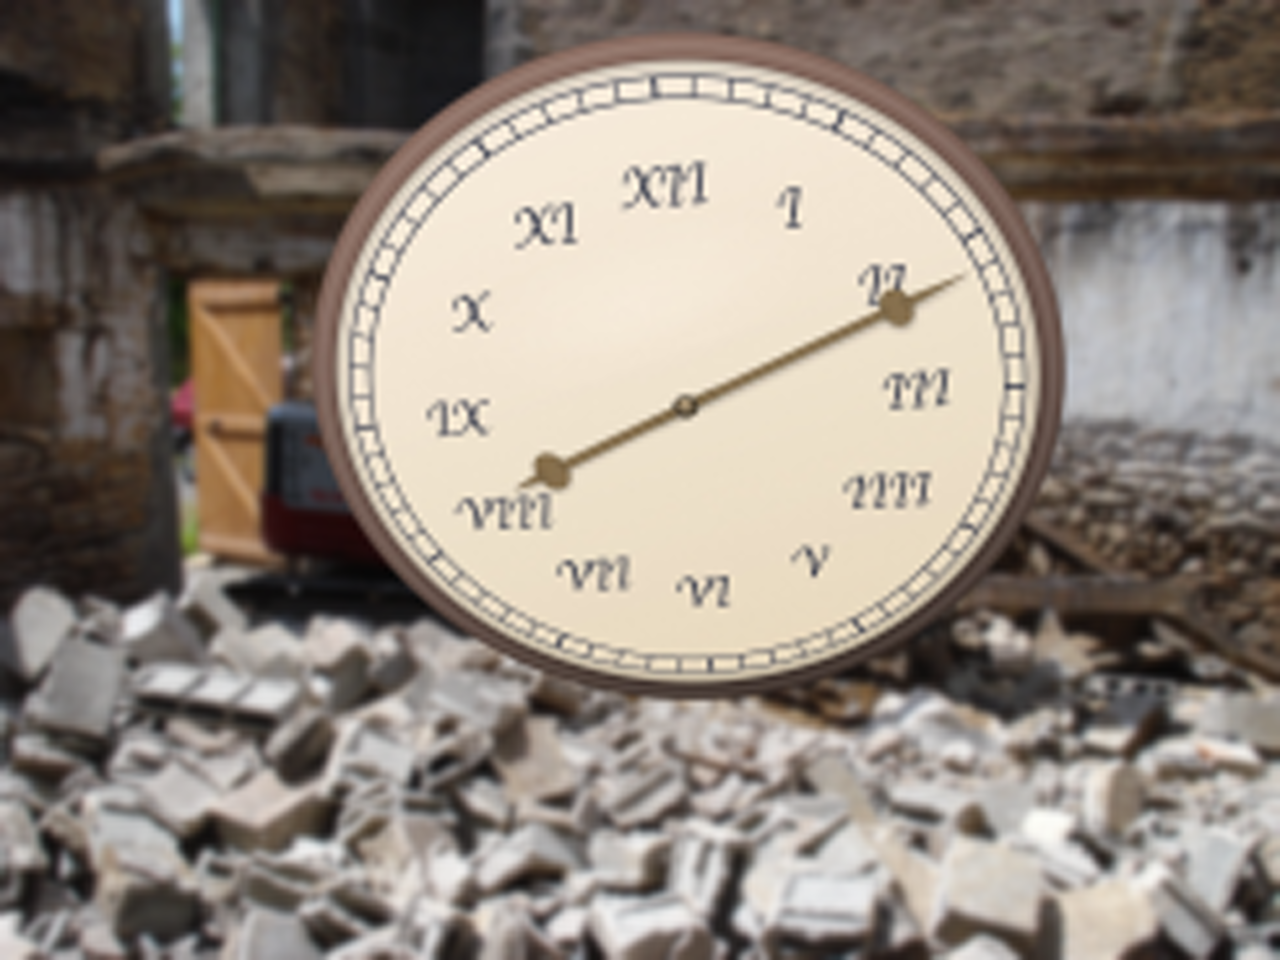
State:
8,11
